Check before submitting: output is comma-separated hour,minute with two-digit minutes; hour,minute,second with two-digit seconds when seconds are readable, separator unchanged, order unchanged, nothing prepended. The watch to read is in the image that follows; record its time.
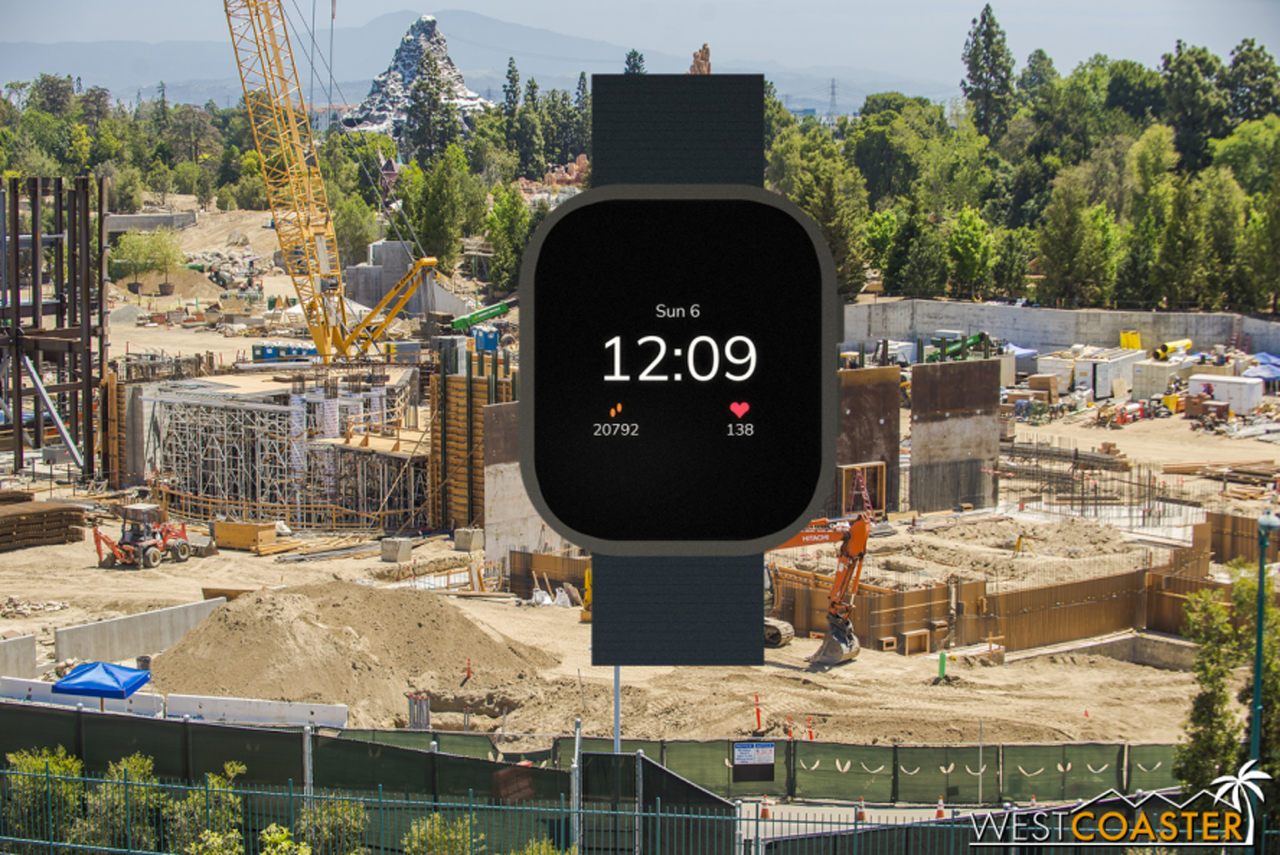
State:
12,09
